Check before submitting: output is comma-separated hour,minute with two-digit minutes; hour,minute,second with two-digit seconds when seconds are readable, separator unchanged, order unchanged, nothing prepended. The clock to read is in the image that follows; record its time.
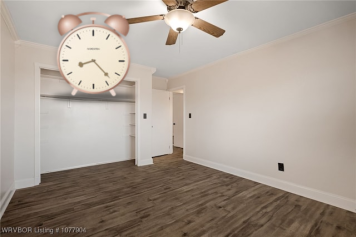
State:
8,23
